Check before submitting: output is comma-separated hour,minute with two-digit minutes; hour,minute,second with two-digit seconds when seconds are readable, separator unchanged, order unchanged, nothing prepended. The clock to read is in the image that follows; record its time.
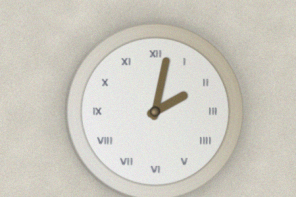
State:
2,02
